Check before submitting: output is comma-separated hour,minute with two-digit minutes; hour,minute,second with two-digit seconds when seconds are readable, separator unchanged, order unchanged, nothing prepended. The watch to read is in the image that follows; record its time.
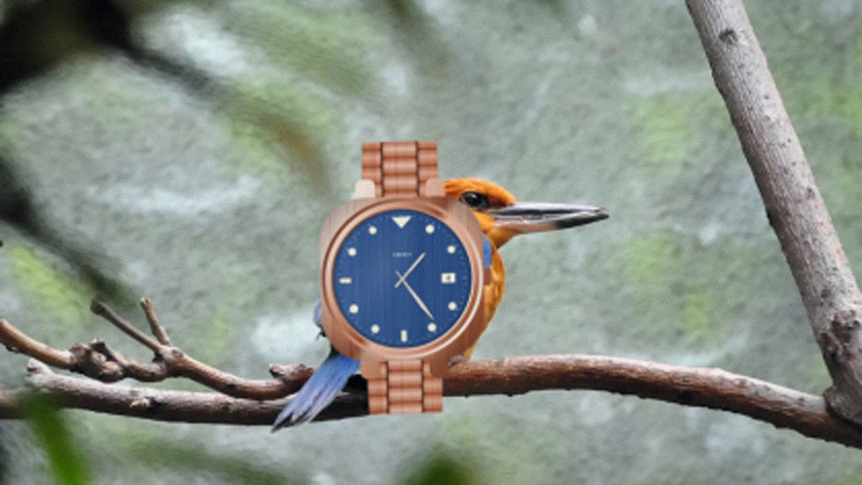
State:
1,24
